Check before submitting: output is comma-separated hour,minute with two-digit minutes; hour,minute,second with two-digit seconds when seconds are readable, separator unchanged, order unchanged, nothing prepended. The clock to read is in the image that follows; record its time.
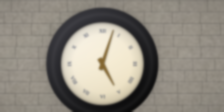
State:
5,03
